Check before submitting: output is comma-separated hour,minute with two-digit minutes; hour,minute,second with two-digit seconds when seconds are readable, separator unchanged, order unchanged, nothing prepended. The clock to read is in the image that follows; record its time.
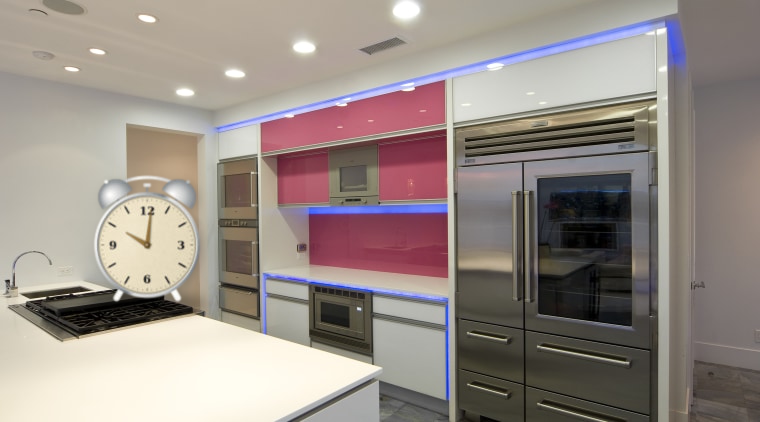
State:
10,01
